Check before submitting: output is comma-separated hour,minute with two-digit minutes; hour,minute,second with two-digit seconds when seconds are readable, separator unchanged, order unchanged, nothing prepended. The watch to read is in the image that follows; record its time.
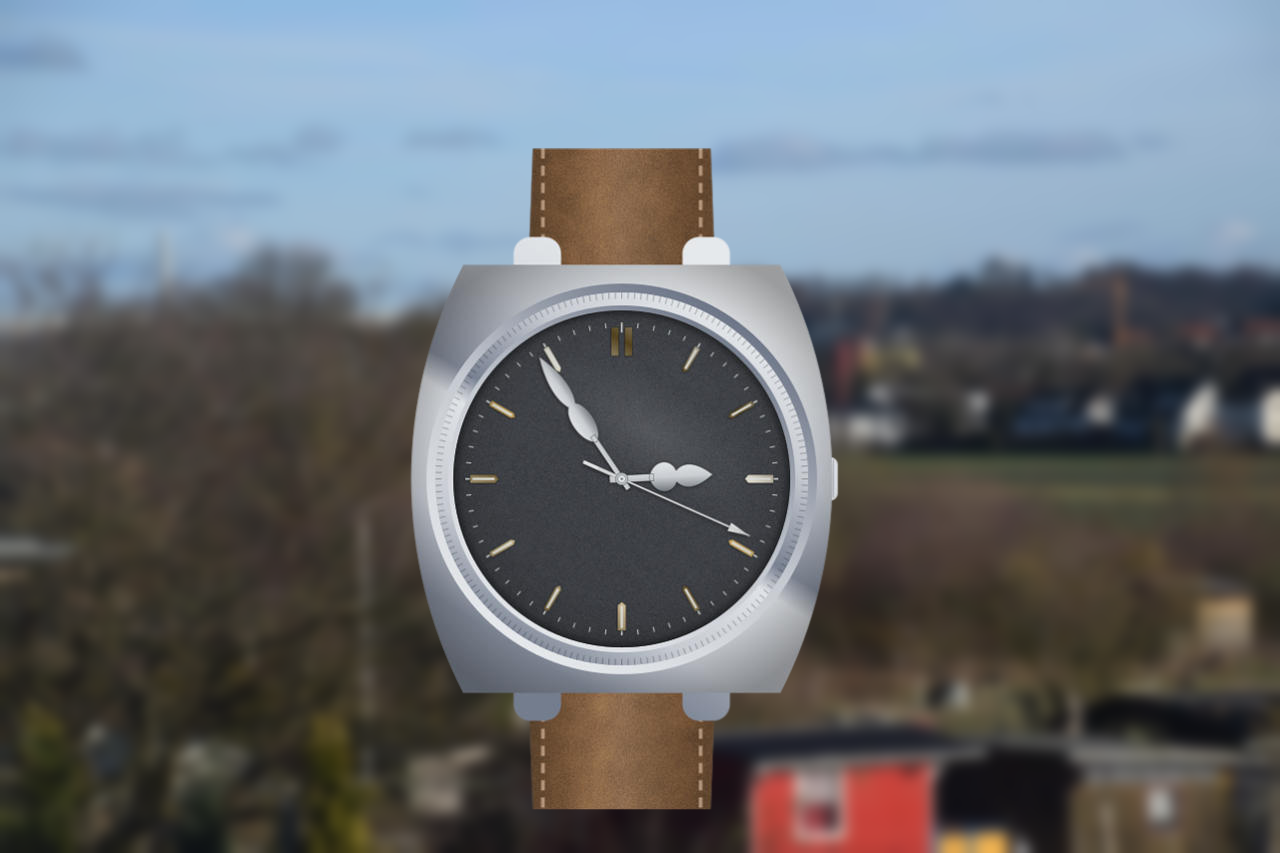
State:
2,54,19
